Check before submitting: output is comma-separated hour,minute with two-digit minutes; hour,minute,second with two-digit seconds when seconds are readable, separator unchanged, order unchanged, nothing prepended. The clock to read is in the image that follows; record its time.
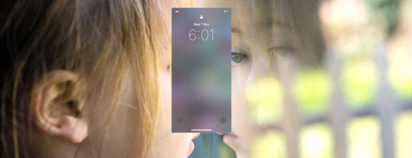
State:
6,01
